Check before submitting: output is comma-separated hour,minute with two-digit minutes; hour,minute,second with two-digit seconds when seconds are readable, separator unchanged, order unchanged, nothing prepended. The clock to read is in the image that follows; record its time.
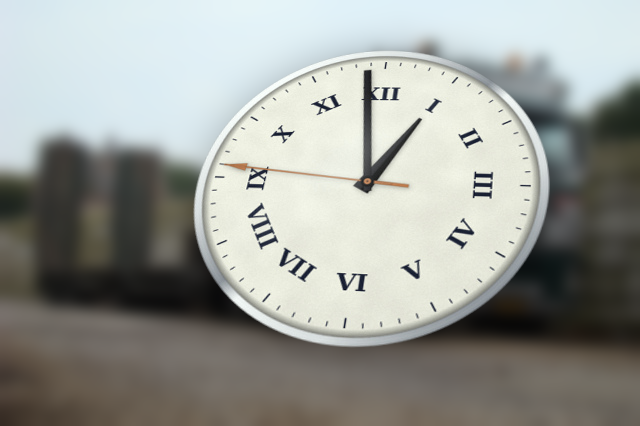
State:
12,58,46
